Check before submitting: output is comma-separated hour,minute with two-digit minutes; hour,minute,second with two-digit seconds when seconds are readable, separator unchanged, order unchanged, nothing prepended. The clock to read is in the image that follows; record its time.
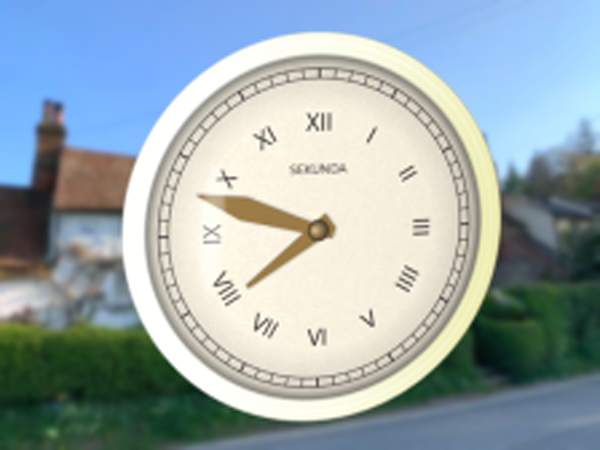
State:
7,48
